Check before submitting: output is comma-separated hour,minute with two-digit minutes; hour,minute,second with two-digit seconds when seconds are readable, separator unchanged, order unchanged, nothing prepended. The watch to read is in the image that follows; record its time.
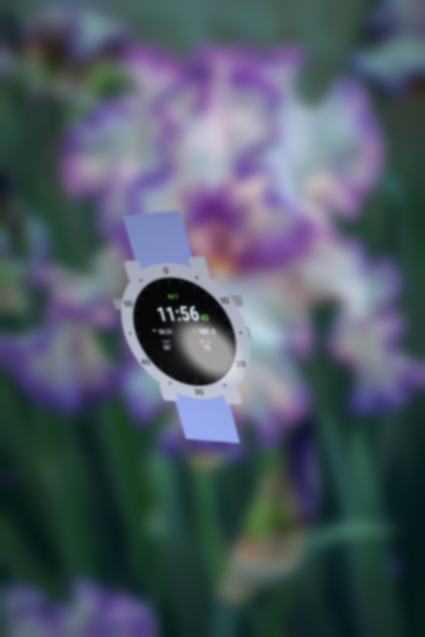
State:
11,56
